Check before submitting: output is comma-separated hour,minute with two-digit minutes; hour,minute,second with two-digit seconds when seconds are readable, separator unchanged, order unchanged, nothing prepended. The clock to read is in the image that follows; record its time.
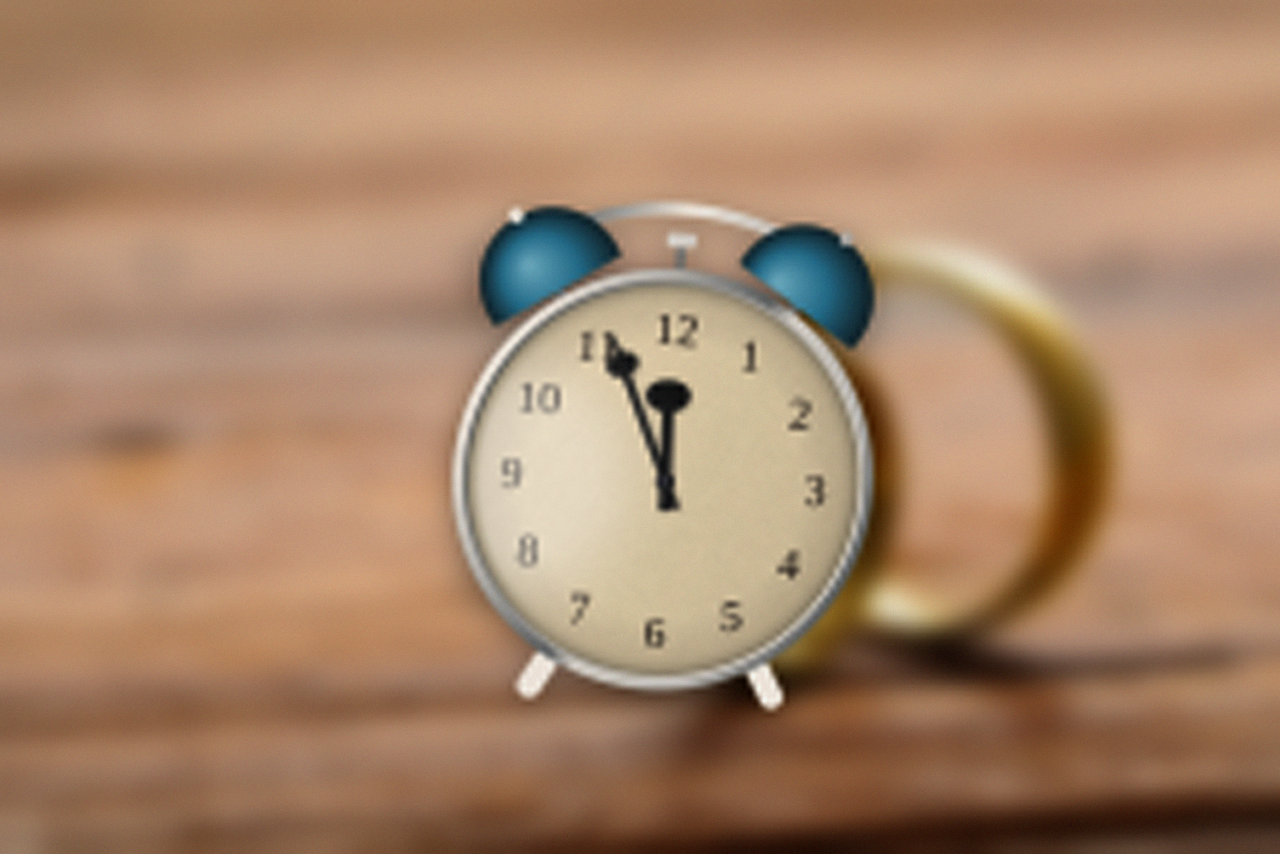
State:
11,56
